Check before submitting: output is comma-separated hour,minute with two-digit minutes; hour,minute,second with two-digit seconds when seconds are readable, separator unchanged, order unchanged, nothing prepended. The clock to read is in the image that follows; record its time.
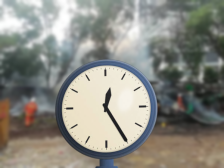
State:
12,25
